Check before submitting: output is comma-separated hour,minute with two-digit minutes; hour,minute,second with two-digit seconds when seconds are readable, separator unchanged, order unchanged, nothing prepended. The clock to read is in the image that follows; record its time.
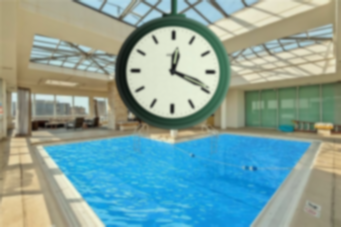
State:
12,19
